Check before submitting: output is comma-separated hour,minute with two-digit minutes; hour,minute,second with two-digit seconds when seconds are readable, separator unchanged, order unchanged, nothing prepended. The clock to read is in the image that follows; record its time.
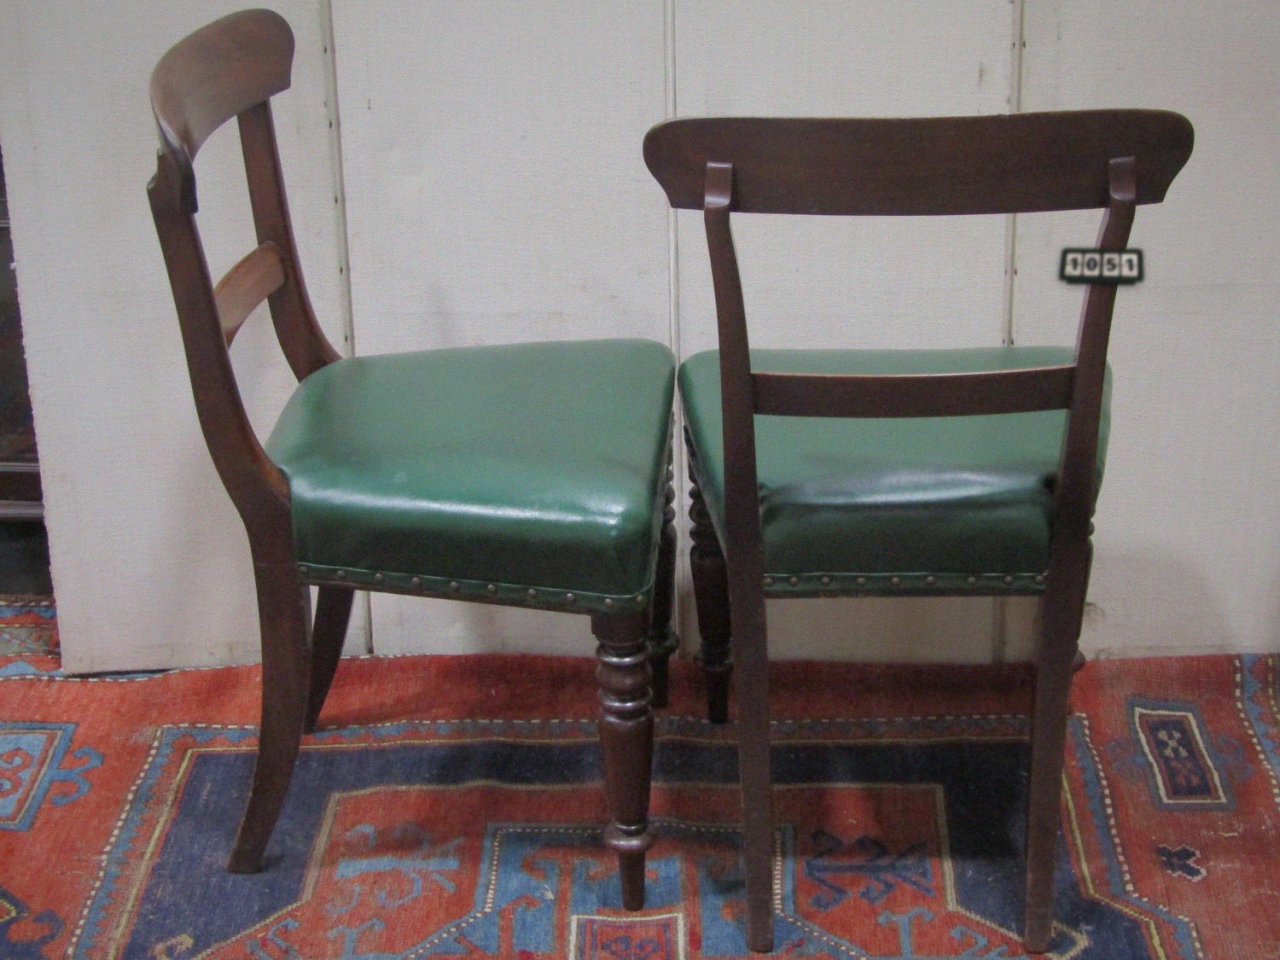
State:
10,51
